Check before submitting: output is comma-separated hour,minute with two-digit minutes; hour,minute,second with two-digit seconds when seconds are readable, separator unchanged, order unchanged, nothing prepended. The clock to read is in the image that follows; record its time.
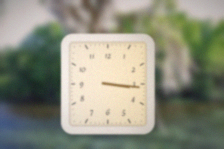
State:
3,16
